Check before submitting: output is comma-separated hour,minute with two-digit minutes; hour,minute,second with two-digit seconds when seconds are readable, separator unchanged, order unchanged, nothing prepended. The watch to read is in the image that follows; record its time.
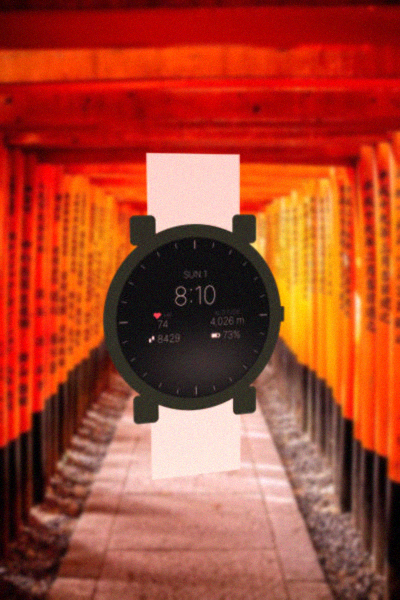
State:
8,10
